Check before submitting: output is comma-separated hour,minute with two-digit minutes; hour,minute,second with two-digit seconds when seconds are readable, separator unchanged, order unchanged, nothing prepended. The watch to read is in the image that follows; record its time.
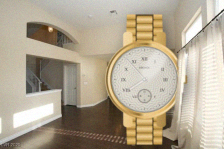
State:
7,53
